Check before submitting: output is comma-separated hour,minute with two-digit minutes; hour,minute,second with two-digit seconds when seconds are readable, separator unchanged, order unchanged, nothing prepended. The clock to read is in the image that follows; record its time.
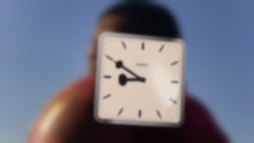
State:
8,50
